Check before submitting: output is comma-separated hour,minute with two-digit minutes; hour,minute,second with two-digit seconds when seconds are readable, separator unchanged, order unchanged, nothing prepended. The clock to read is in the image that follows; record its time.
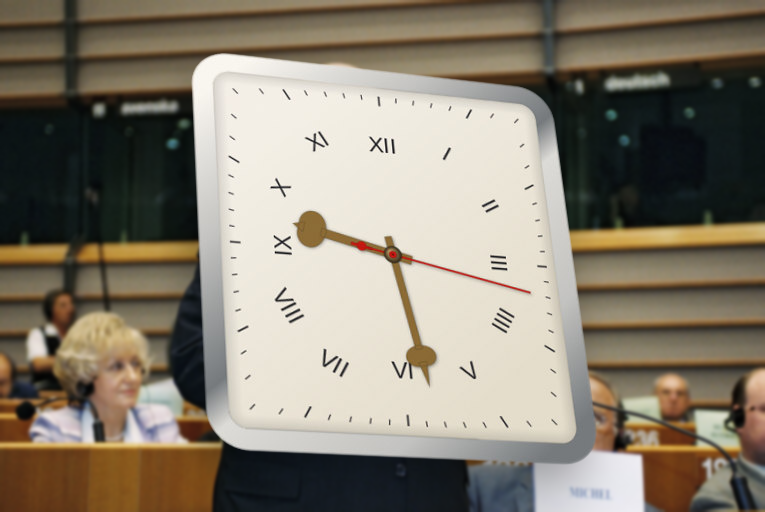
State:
9,28,17
